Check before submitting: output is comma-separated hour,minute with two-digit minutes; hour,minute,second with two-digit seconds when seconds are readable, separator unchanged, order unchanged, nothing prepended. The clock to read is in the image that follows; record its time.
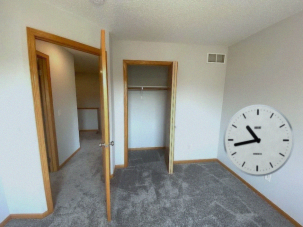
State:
10,43
